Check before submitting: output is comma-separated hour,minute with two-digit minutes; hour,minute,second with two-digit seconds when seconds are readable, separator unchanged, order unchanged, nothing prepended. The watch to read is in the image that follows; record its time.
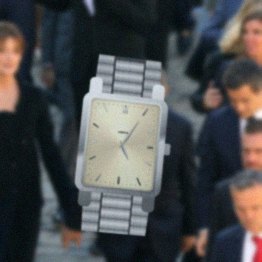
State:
5,05
